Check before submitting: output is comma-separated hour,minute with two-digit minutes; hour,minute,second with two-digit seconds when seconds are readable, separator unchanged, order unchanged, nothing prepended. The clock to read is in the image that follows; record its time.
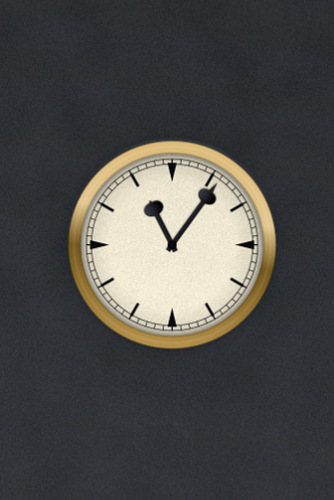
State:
11,06
